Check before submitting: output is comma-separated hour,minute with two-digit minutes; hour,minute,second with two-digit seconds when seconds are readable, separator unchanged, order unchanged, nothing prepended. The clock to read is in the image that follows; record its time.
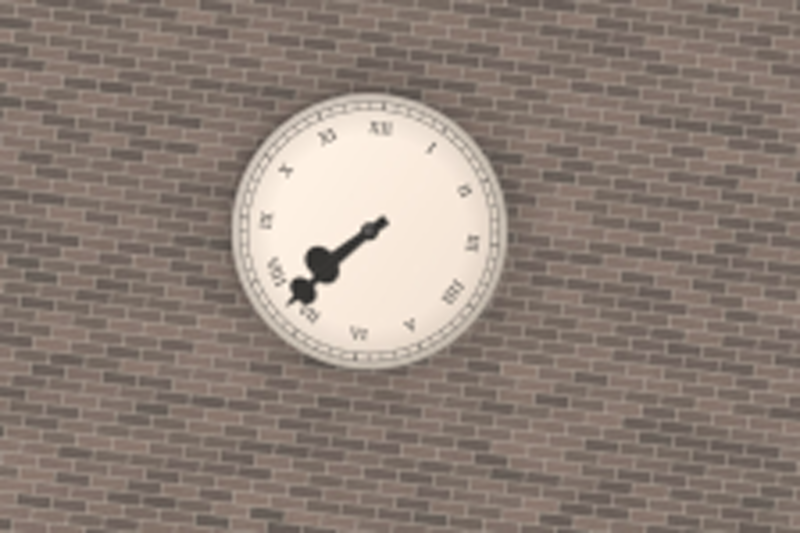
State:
7,37
